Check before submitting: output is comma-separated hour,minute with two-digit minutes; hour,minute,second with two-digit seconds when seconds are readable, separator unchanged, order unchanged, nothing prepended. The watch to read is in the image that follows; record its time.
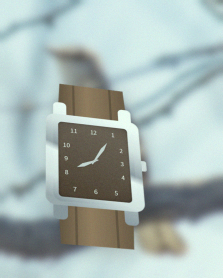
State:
8,05
